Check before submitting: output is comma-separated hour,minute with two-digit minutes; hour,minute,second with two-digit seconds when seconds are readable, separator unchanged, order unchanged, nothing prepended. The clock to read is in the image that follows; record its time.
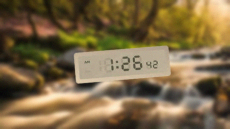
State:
1,26,42
